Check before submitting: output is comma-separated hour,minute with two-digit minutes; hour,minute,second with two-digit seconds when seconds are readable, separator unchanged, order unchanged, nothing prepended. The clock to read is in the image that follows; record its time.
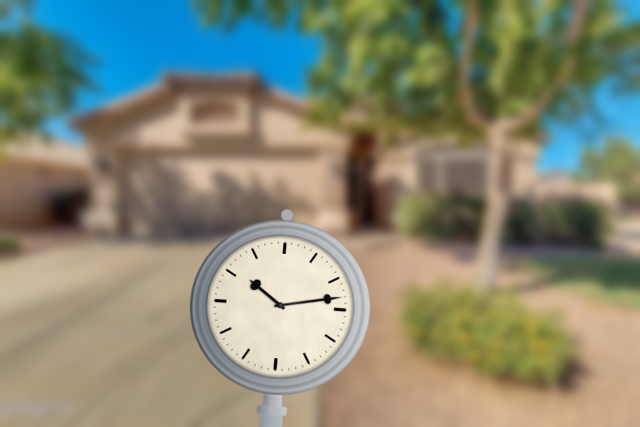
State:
10,13
